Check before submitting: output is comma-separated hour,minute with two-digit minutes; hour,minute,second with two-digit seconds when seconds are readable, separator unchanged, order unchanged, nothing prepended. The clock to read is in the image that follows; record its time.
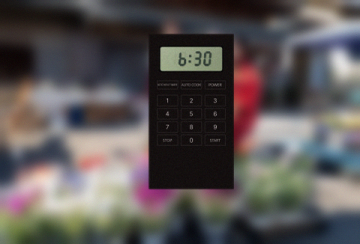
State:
6,30
